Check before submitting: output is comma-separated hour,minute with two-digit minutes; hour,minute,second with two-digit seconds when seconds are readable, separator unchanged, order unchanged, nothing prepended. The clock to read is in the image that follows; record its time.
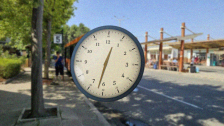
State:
12,32
